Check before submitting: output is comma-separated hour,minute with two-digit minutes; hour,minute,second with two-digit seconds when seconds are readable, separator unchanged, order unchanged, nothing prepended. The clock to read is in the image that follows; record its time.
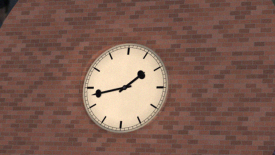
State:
1,43
